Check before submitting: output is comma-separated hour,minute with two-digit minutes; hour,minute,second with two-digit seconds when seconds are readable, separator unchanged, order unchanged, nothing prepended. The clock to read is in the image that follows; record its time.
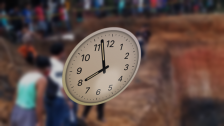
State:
7,57
